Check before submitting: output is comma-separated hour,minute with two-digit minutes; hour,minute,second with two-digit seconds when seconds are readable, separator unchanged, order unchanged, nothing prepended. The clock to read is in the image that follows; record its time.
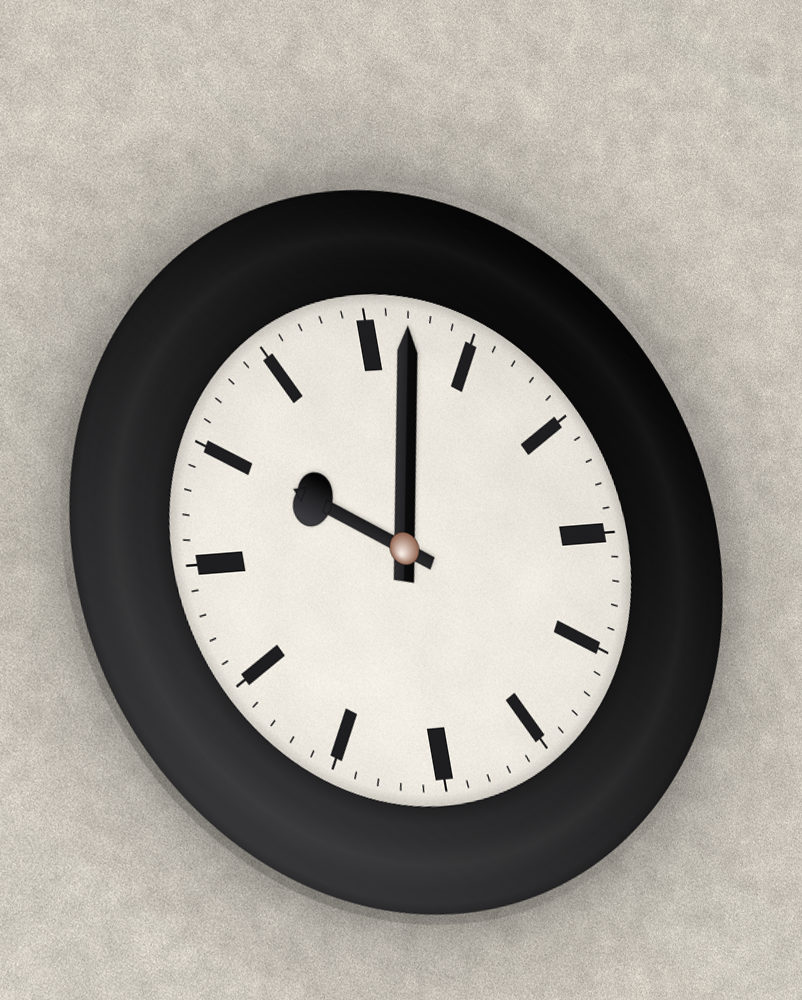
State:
10,02
